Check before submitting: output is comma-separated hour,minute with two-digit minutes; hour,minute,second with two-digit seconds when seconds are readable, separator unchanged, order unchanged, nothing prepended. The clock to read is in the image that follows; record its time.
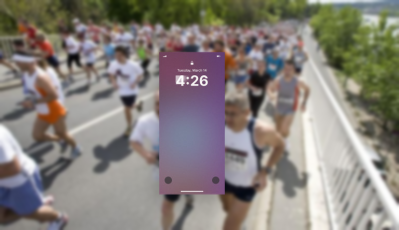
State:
4,26
